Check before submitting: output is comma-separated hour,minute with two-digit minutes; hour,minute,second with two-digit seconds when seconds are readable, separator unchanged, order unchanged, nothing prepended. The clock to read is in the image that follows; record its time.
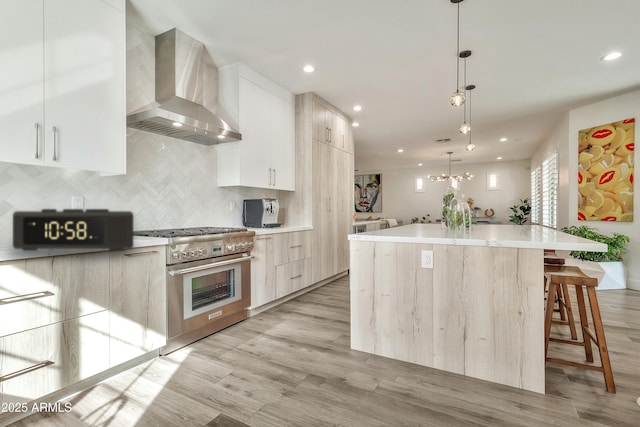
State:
10,58
